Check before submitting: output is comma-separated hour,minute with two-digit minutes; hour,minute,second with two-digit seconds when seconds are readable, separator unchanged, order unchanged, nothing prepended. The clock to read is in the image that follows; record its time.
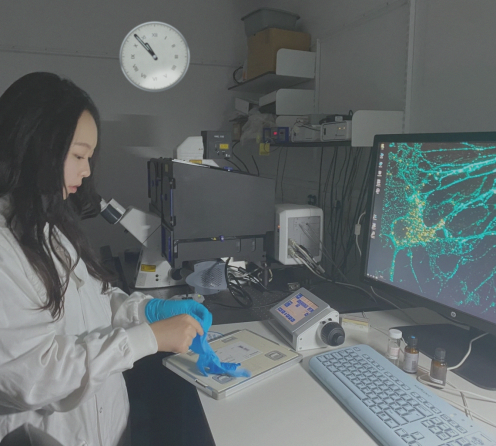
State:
10,53
